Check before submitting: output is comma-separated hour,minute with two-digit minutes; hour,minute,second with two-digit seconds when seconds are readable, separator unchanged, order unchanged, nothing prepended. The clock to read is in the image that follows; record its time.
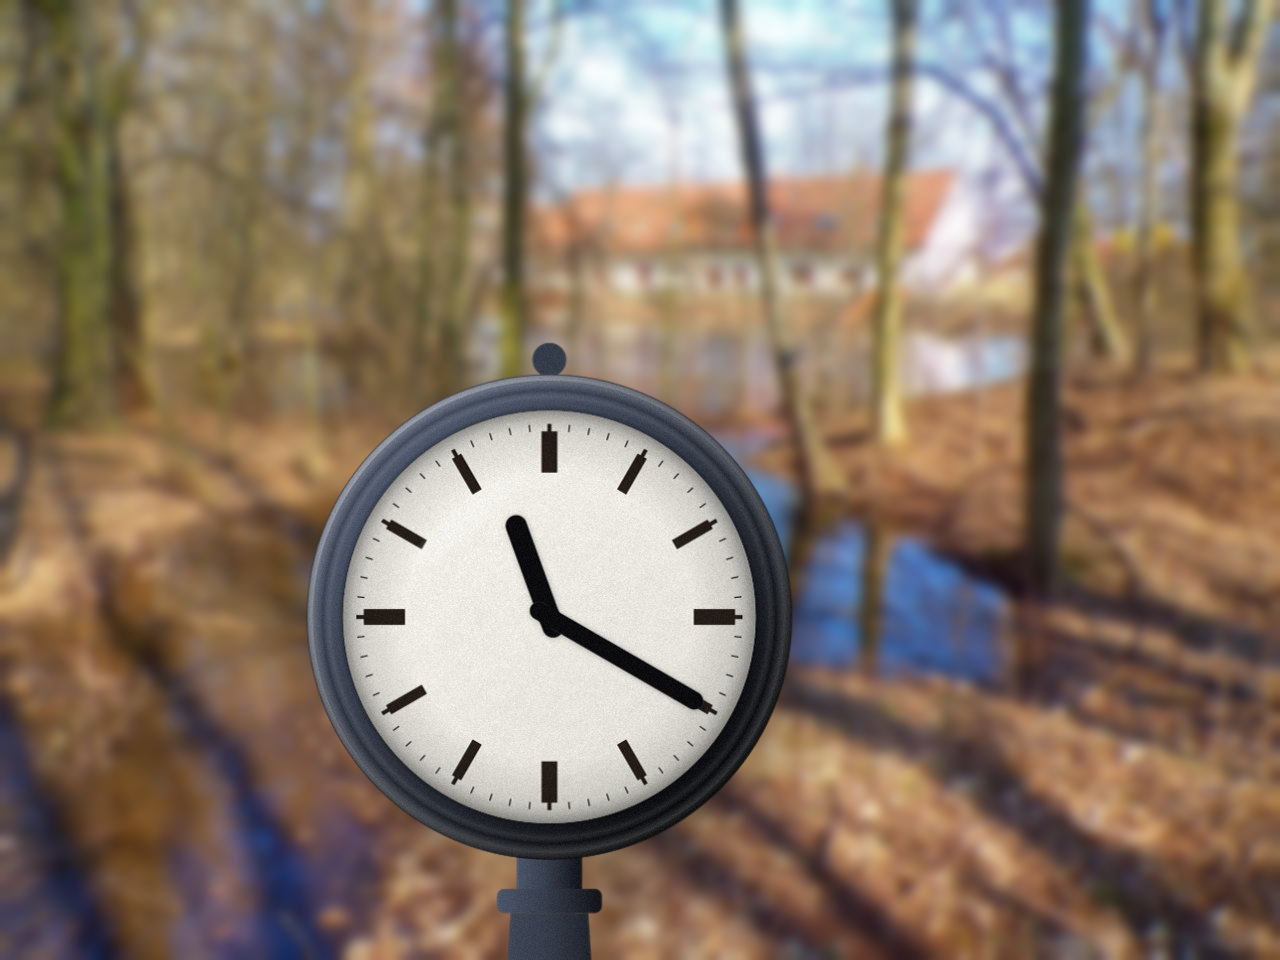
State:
11,20
